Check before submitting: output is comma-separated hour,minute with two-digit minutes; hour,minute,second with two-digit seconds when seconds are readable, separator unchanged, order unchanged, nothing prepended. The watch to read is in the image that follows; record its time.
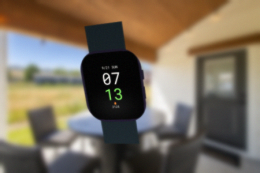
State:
7,13
